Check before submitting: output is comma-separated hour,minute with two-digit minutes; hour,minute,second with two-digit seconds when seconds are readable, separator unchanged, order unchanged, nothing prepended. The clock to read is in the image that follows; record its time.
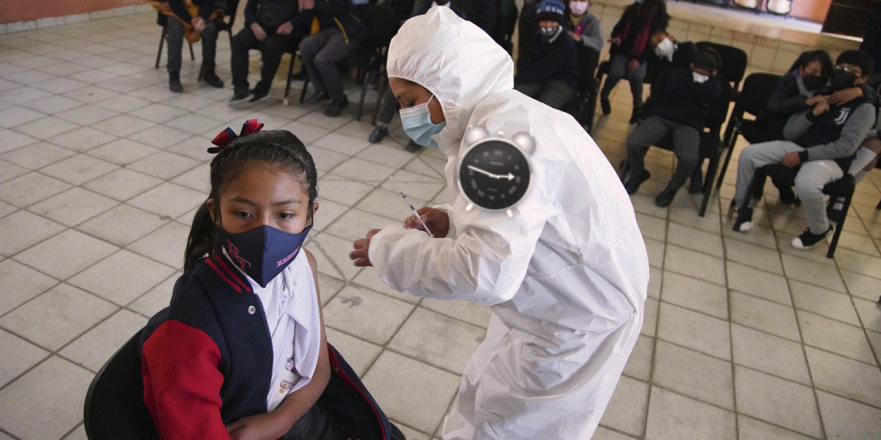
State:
2,47
